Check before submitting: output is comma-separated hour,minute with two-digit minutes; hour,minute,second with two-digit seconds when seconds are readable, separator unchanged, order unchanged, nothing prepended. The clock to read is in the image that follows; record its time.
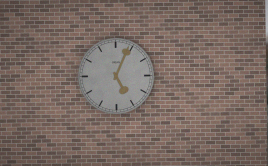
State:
5,04
